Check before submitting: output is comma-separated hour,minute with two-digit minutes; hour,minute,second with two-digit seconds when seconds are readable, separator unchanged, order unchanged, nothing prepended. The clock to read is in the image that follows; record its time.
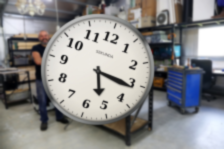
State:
5,16
